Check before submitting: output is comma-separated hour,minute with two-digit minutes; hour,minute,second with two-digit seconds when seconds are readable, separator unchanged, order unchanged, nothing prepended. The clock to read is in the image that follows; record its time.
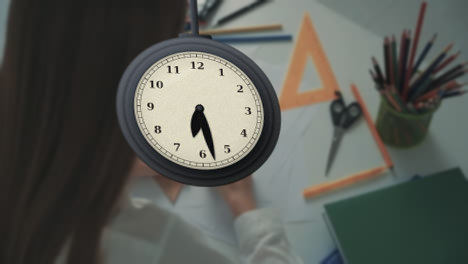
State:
6,28
